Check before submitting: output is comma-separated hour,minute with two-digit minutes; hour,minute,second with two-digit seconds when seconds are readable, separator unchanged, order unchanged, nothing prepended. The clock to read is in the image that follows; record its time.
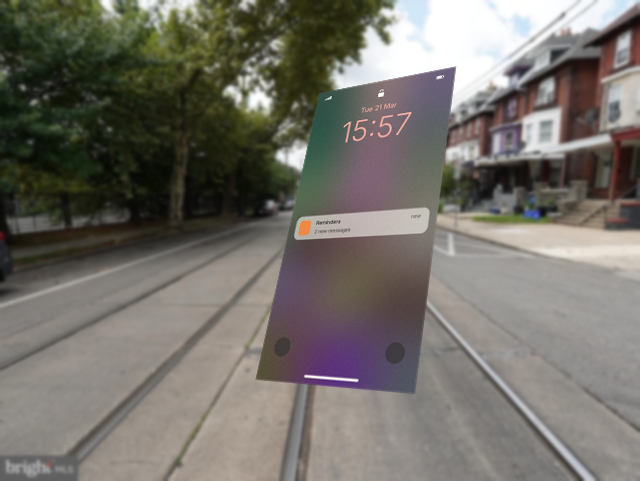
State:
15,57
